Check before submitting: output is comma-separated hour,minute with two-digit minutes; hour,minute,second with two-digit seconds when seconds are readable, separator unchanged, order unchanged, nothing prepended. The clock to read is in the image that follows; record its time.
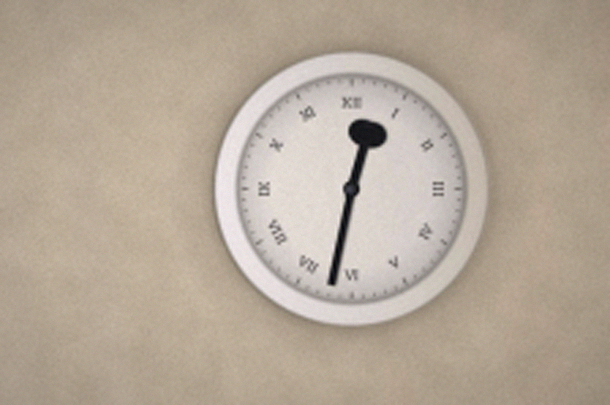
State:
12,32
